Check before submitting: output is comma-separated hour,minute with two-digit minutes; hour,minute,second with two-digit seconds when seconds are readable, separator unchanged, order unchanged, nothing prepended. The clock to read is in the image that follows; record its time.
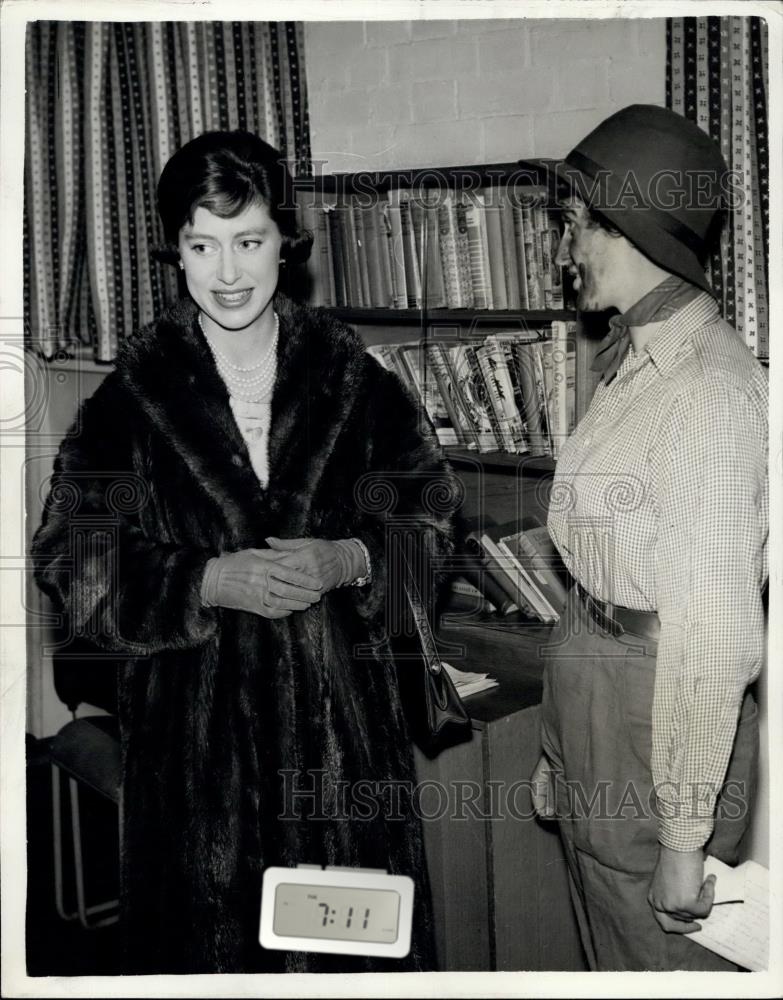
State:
7,11
